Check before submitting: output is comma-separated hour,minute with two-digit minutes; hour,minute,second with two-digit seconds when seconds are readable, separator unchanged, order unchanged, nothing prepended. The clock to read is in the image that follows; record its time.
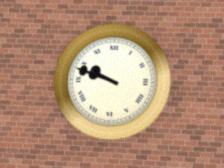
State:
9,48
